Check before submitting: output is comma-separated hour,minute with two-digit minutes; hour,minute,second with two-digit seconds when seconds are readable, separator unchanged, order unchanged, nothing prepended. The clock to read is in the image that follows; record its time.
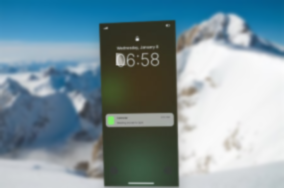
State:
6,58
